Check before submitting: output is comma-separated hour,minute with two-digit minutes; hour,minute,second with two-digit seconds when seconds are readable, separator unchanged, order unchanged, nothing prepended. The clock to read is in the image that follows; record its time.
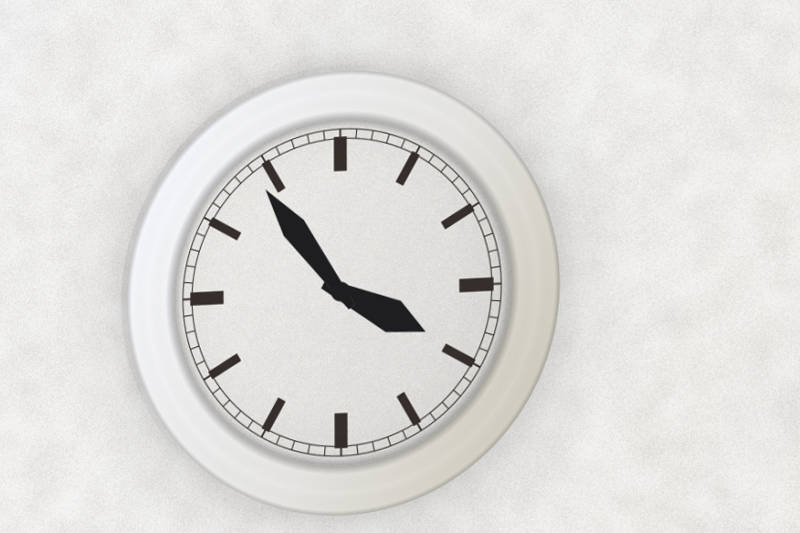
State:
3,54
